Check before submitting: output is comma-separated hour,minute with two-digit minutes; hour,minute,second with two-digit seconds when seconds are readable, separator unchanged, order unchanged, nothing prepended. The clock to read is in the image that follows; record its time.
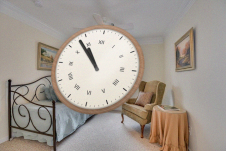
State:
10,53
